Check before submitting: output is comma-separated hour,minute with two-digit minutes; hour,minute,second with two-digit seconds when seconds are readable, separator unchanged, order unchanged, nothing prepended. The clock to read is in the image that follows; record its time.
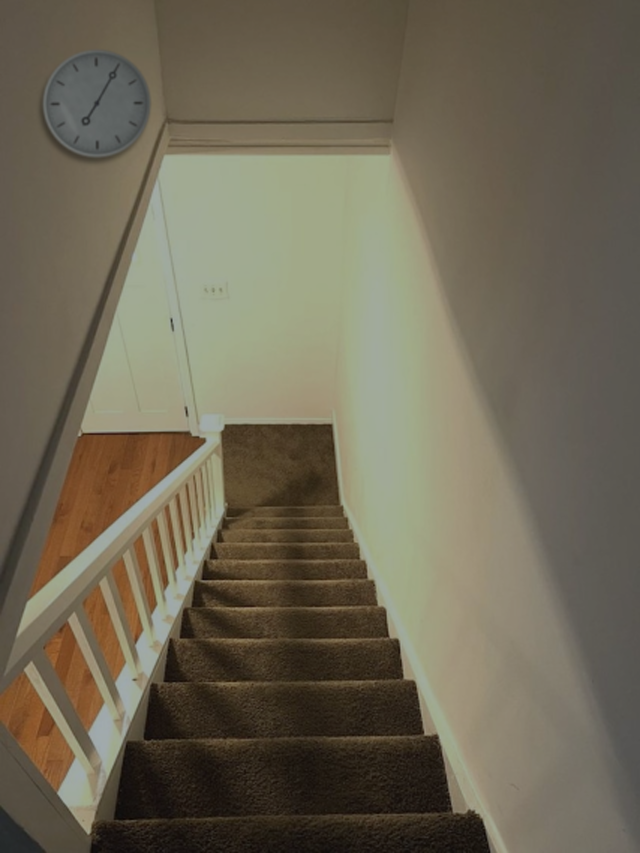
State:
7,05
